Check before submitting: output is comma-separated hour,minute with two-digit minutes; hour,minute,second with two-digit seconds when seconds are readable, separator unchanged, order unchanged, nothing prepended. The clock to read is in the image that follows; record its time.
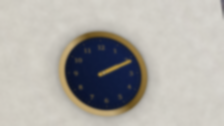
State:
2,11
